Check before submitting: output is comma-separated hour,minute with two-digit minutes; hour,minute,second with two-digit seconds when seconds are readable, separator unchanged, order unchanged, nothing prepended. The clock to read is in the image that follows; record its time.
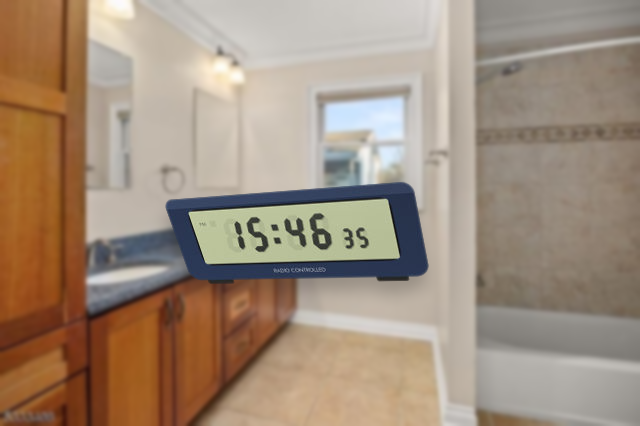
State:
15,46,35
